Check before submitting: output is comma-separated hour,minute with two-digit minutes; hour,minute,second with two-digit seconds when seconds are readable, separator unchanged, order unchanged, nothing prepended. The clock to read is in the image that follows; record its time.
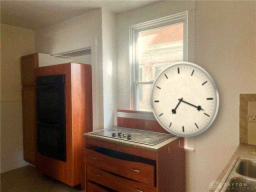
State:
7,19
